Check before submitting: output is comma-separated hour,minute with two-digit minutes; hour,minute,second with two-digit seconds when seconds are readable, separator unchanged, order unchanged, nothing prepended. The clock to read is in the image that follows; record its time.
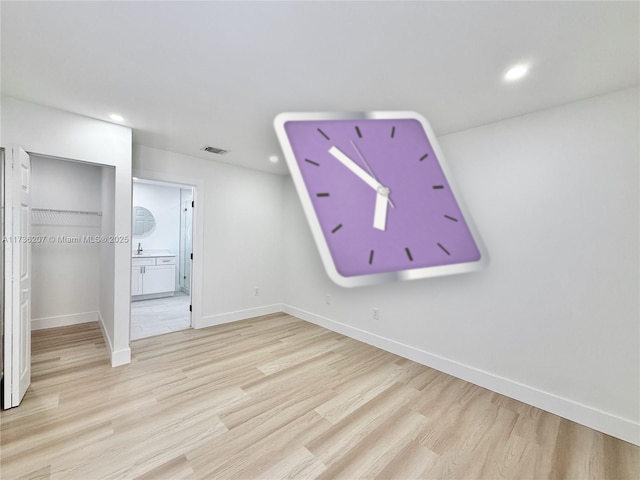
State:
6,53,58
